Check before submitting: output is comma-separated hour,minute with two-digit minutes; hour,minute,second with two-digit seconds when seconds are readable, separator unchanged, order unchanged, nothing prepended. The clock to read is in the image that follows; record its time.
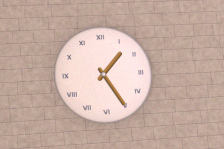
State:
1,25
